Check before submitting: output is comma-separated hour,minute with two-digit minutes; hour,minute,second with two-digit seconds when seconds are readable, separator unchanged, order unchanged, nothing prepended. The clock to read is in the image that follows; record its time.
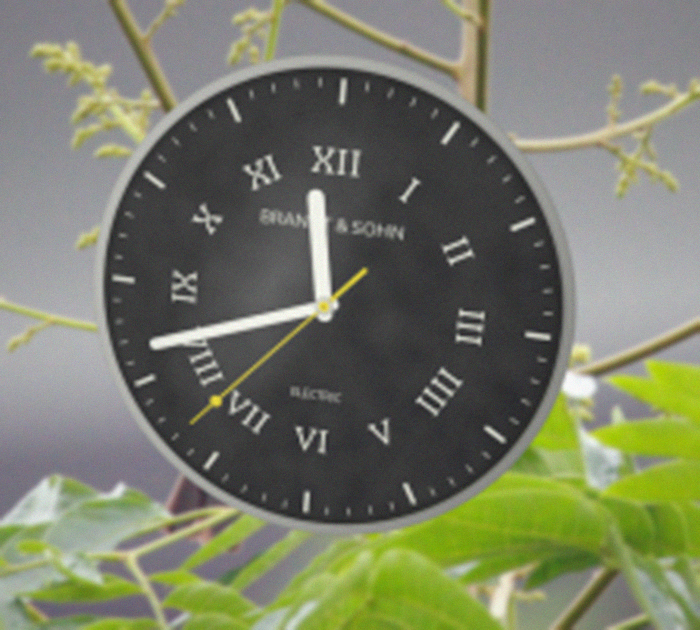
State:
11,41,37
